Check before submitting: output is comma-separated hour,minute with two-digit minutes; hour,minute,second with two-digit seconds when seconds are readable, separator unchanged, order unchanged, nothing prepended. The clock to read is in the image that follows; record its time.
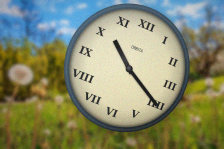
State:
10,20
